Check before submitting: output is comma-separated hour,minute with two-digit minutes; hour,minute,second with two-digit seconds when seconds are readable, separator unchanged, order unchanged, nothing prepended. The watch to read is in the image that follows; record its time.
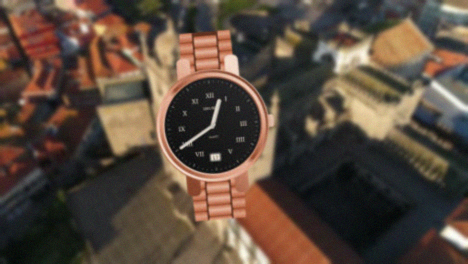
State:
12,40
